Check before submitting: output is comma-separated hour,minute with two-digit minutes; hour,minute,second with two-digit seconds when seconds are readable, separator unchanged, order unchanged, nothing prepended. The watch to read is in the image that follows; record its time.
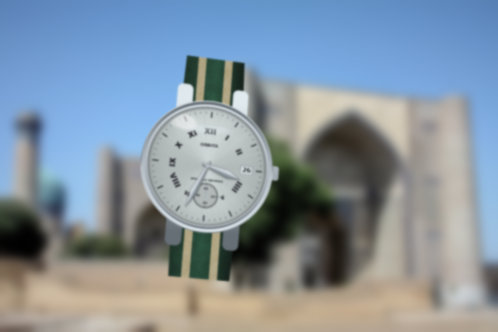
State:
3,34
